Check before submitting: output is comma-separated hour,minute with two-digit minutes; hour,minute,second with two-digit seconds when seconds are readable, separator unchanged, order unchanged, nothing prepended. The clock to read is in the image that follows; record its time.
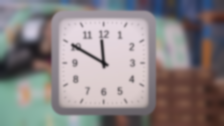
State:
11,50
